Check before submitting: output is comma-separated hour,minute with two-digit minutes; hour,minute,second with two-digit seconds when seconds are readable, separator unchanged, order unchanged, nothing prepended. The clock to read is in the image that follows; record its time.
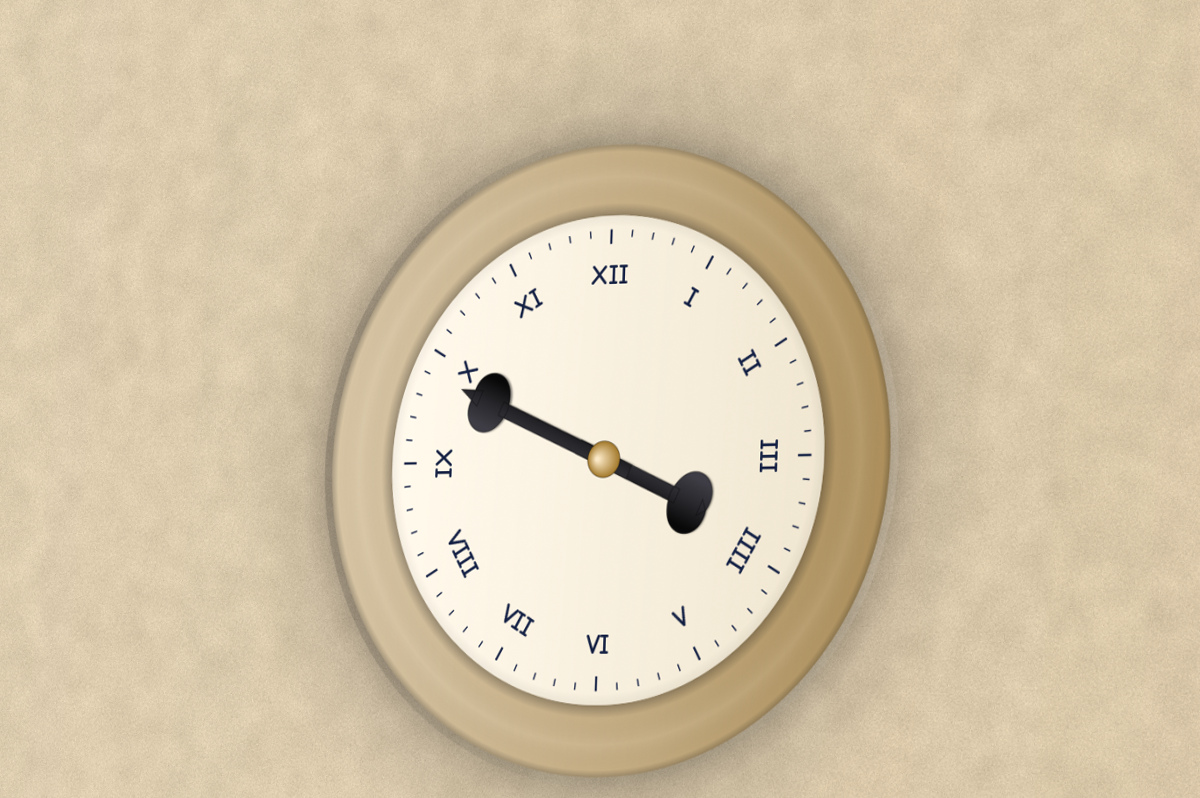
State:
3,49
